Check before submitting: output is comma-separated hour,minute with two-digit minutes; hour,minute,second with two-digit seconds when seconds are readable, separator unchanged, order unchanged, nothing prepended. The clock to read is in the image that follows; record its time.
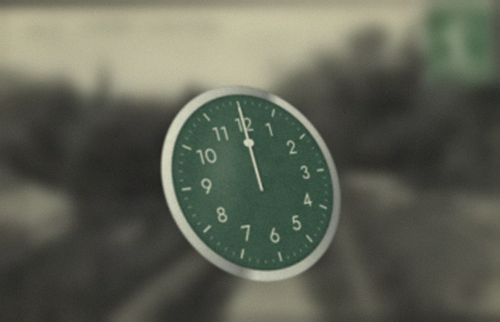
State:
12,00
